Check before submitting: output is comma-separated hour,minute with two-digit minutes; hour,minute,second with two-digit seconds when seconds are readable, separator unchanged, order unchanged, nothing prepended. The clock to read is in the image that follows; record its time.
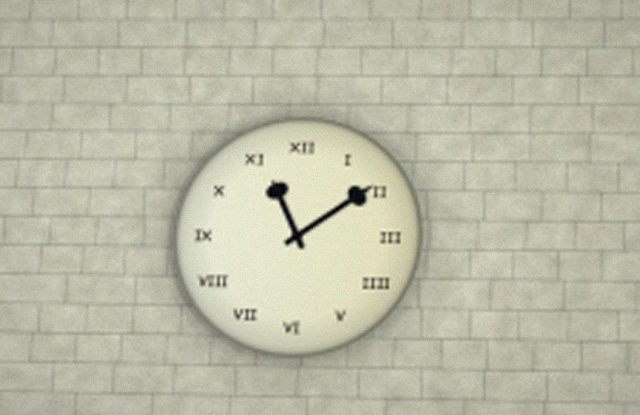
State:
11,09
